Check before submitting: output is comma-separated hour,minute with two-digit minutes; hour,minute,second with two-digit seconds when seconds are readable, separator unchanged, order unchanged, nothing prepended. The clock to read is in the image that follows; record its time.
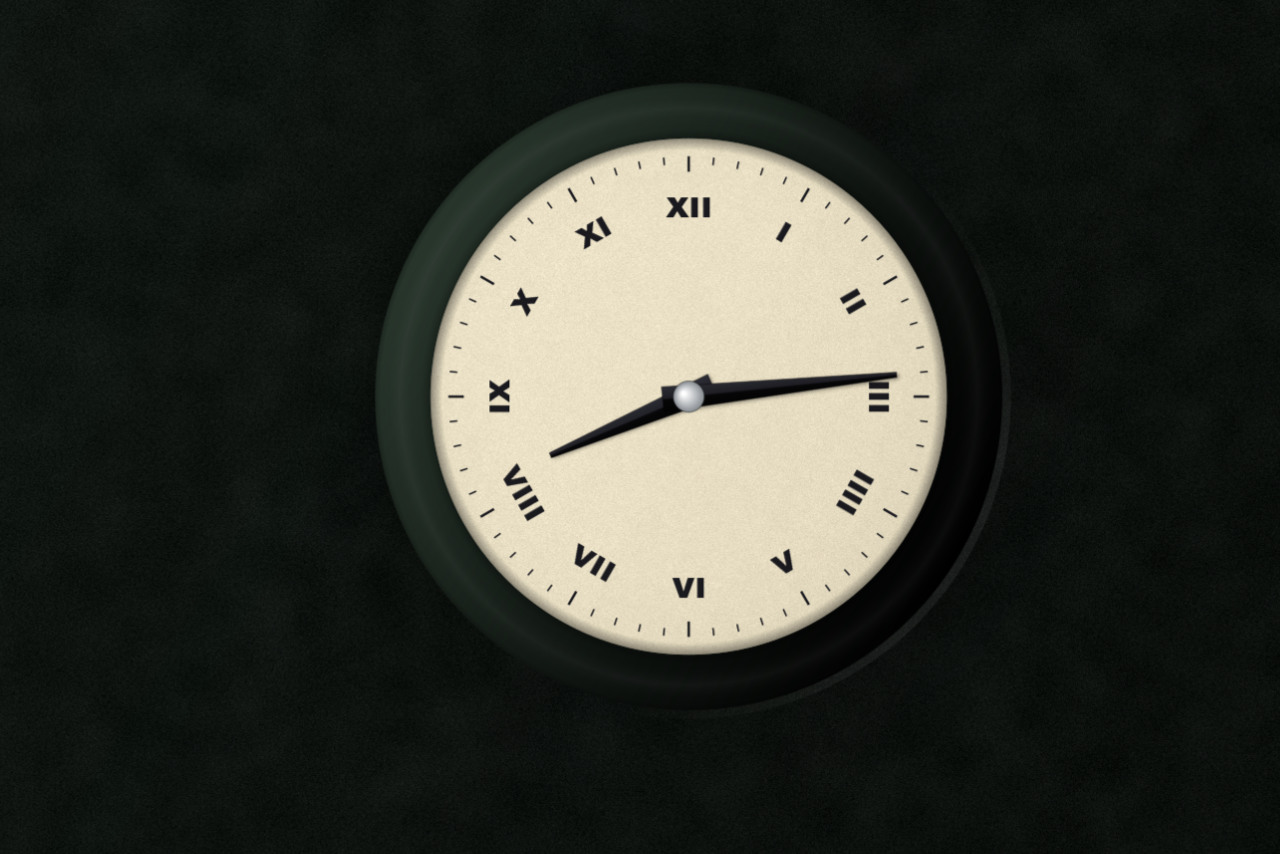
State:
8,14
